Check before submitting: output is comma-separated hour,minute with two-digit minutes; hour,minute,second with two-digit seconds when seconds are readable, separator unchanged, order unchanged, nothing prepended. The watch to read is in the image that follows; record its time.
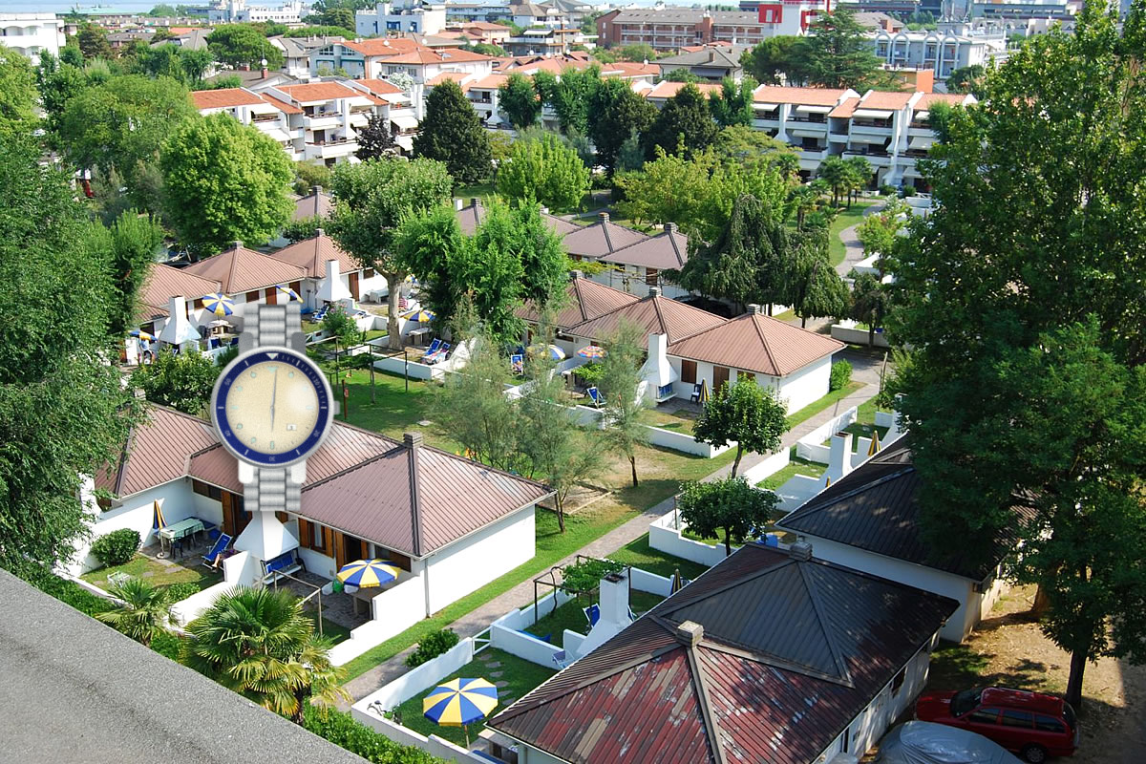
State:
6,01
